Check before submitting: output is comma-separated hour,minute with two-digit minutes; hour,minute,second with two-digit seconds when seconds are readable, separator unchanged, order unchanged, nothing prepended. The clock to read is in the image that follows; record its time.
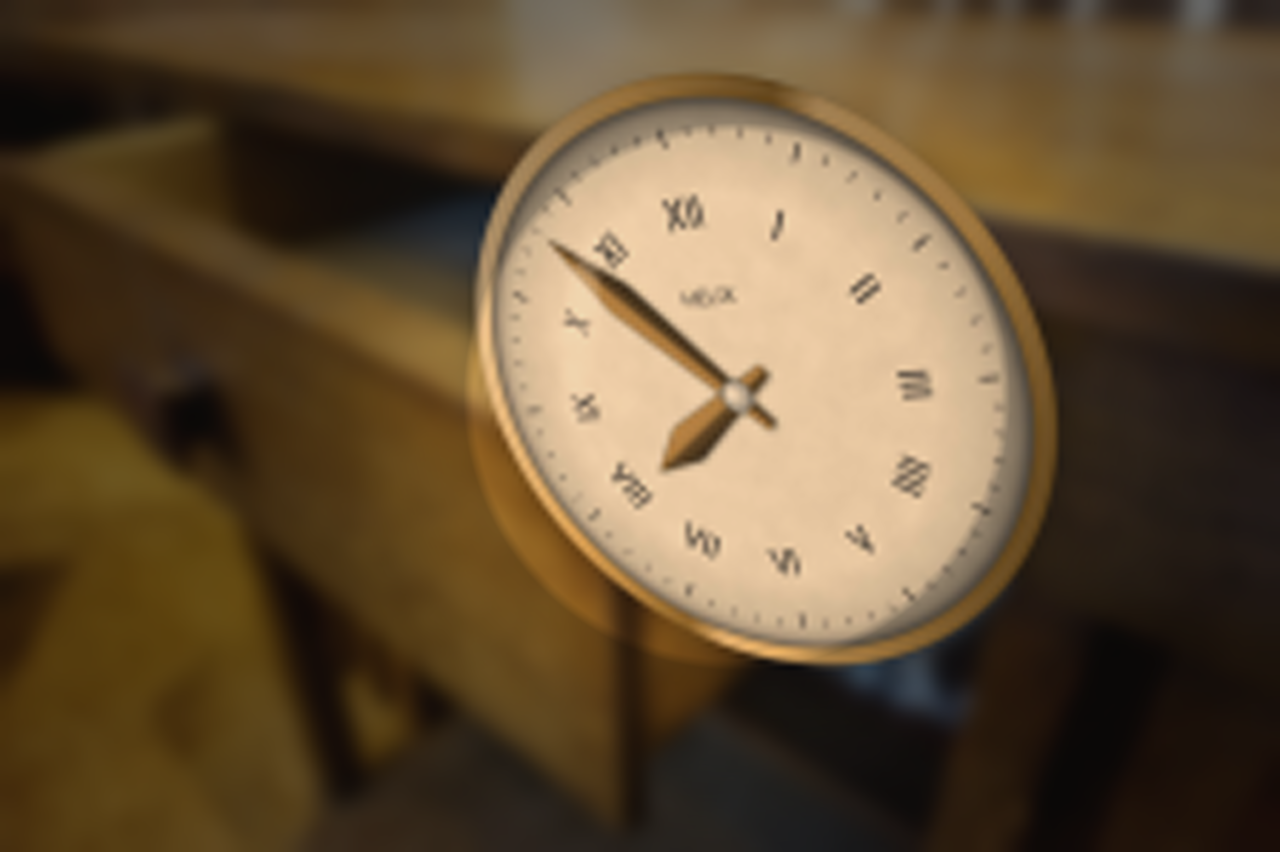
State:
7,53
